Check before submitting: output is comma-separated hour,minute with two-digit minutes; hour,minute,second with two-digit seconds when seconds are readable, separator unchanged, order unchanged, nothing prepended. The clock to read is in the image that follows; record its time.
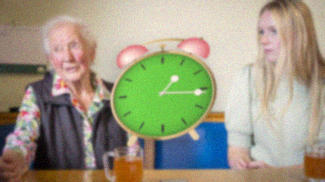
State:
1,16
